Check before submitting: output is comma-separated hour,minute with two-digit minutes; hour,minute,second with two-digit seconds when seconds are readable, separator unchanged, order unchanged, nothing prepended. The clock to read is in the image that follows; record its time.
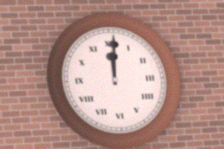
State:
12,01
